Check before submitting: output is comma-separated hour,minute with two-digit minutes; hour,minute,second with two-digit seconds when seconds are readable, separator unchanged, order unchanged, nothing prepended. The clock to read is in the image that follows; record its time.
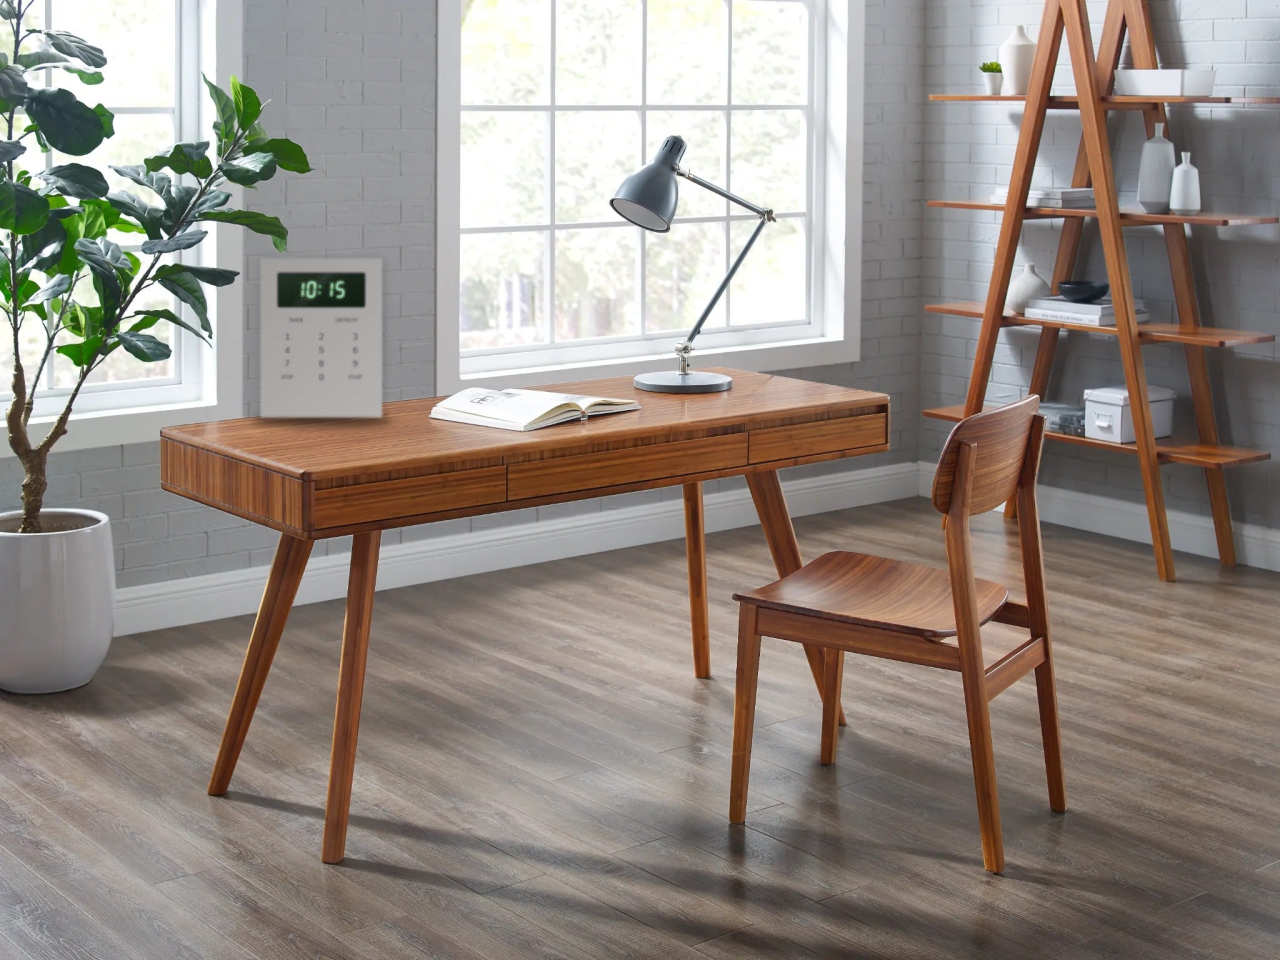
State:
10,15
